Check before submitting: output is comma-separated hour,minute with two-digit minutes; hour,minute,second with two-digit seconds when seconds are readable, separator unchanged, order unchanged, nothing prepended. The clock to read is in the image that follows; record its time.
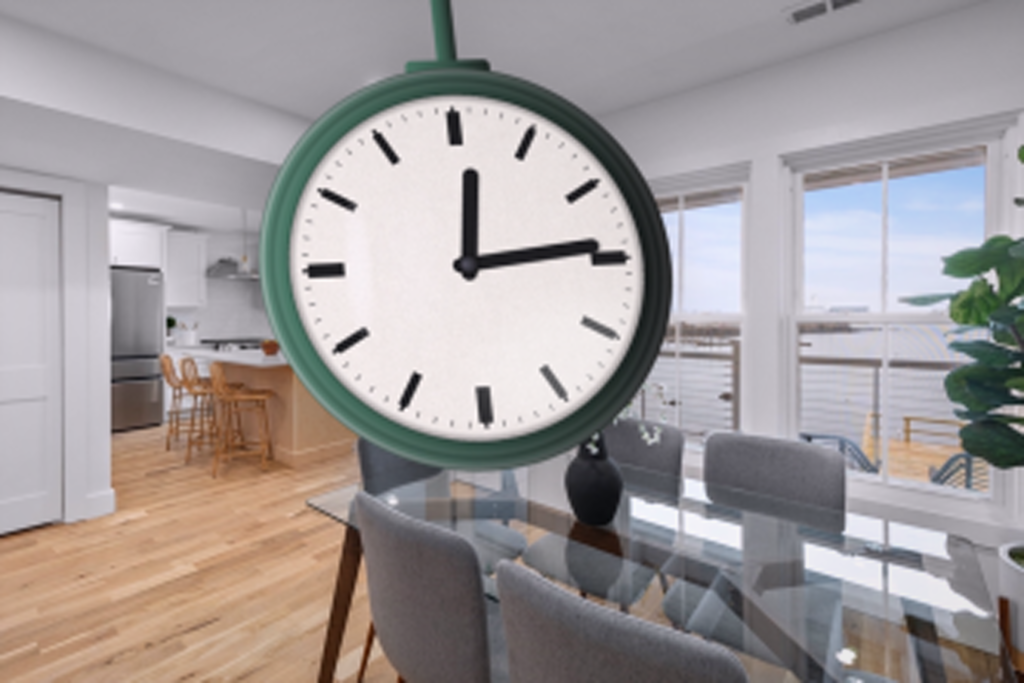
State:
12,14
